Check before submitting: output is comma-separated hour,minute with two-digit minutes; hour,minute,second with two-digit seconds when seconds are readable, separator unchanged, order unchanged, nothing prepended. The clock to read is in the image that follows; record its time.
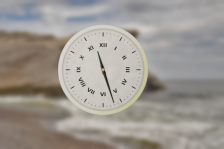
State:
11,27
